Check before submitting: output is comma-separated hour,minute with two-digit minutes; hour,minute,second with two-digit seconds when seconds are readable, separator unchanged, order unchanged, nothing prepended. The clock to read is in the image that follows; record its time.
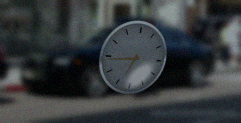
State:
6,44
